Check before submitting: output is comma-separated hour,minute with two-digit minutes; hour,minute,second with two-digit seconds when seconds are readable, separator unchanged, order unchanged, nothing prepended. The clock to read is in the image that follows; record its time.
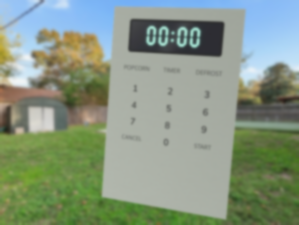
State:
0,00
